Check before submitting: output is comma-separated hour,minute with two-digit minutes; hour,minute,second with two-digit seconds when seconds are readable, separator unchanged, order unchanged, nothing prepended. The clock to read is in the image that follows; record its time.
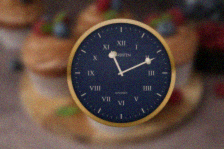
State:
11,11
